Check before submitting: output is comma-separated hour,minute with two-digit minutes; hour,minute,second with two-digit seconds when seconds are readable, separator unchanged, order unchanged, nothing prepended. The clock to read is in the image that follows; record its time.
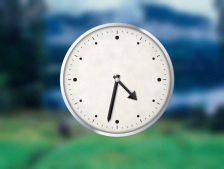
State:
4,32
